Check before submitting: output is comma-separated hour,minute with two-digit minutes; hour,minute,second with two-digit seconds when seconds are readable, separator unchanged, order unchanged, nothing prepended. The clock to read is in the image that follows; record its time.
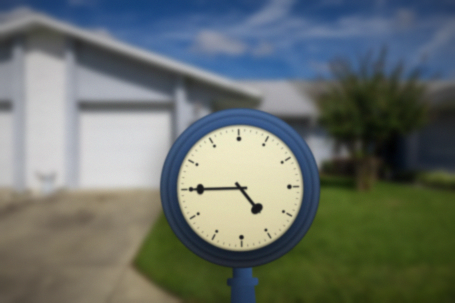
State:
4,45
